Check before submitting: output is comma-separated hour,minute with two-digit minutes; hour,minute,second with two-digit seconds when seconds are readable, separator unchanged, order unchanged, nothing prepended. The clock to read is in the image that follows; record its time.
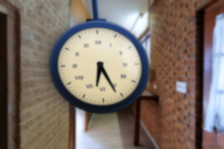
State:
6,26
